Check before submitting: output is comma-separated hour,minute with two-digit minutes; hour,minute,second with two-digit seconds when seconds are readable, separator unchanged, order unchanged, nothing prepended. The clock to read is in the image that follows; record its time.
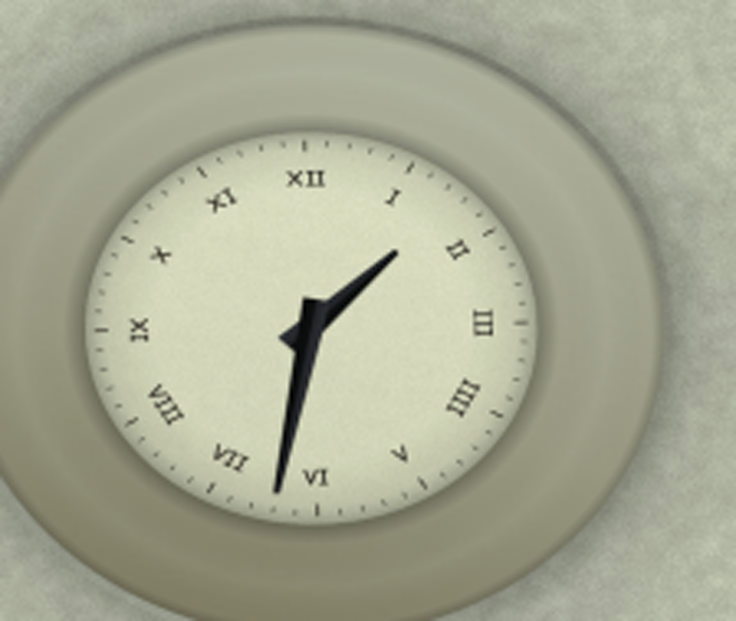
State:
1,32
